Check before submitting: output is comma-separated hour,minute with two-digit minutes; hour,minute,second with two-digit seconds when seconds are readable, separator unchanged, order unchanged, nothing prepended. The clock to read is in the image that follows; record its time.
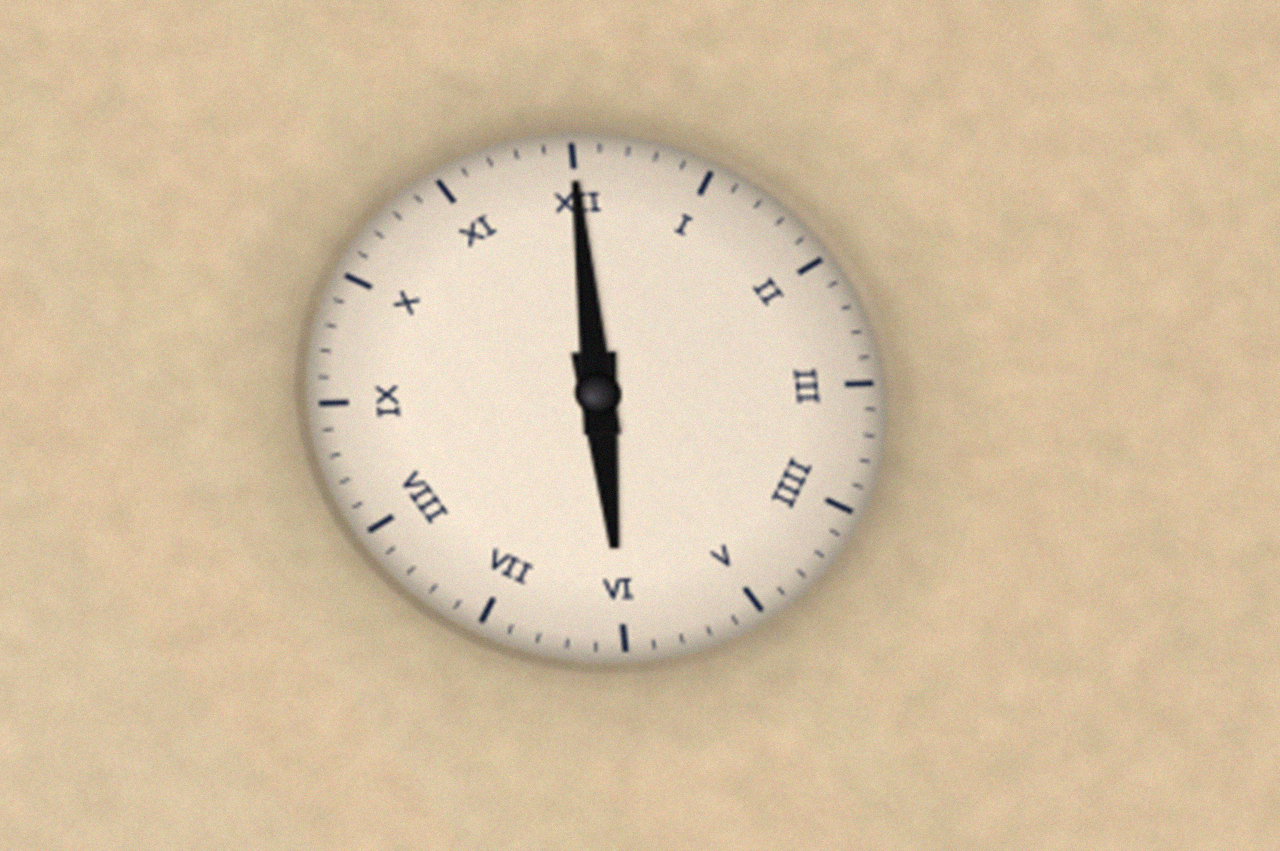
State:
6,00
